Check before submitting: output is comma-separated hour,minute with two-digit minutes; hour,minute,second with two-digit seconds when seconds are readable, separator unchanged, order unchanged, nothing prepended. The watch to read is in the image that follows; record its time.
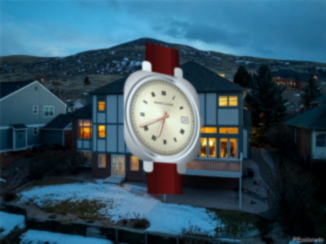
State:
6,41
